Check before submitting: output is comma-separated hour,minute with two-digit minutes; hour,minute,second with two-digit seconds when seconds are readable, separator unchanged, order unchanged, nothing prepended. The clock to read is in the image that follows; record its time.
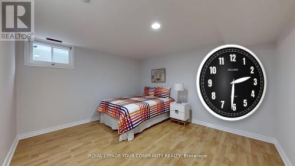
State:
2,31
